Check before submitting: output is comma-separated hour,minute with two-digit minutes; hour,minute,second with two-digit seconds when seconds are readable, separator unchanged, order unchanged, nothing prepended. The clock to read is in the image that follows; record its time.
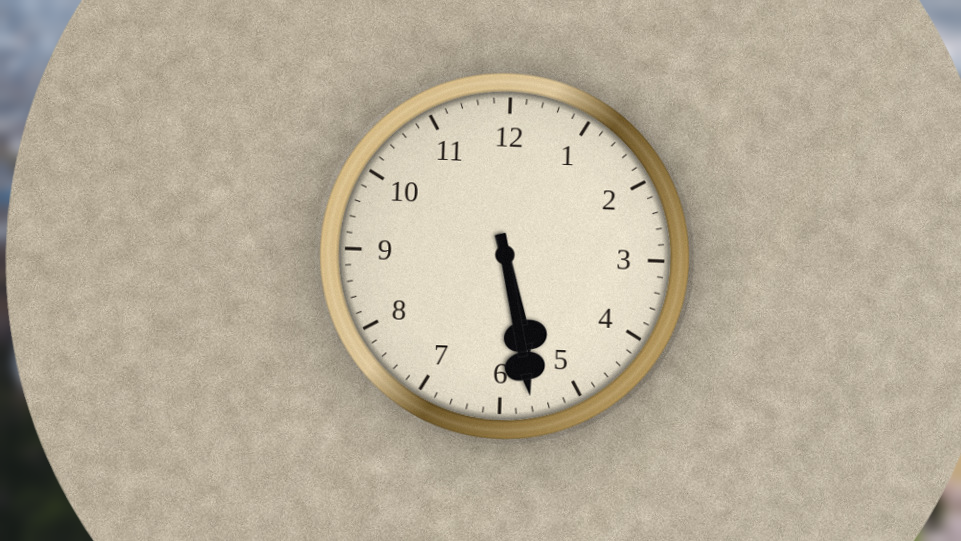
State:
5,28
